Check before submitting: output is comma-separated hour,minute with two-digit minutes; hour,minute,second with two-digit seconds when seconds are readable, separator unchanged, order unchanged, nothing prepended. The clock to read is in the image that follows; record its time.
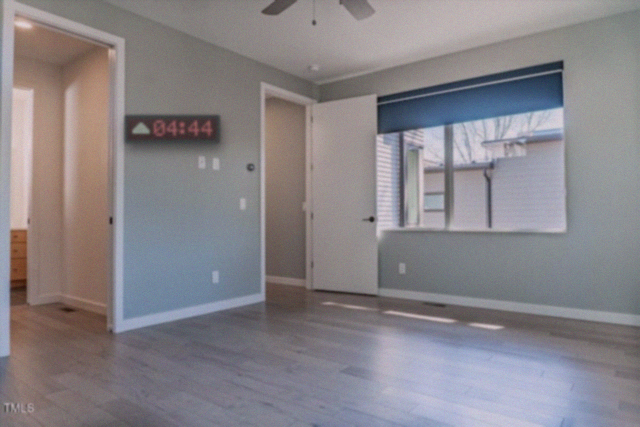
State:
4,44
